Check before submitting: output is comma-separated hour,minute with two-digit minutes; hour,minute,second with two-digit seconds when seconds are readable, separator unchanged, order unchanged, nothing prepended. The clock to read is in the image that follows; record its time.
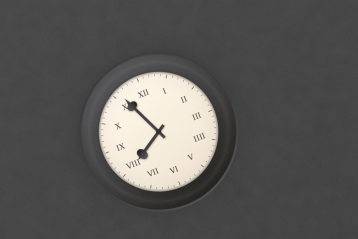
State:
7,56
